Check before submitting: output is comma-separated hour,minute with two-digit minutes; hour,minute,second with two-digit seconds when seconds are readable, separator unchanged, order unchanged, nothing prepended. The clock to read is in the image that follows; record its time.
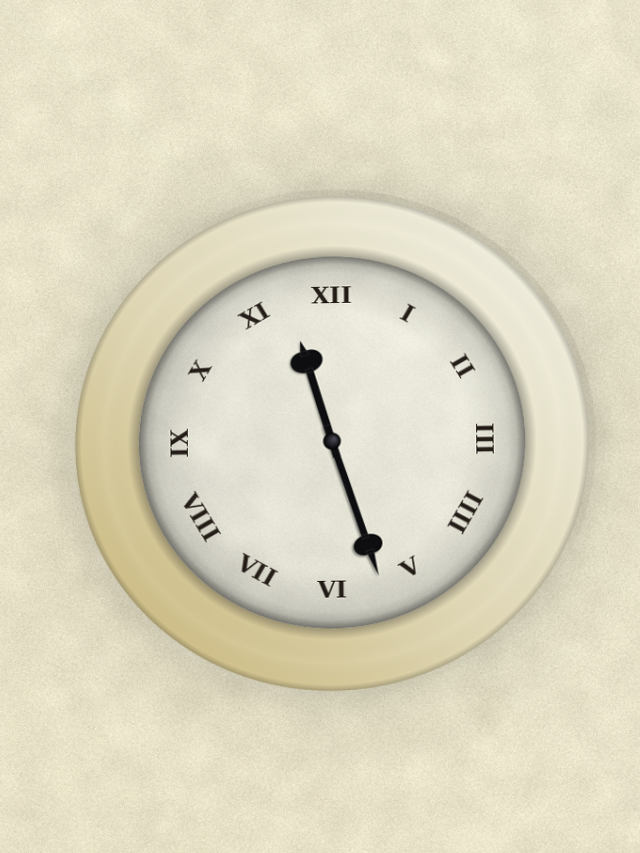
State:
11,27
